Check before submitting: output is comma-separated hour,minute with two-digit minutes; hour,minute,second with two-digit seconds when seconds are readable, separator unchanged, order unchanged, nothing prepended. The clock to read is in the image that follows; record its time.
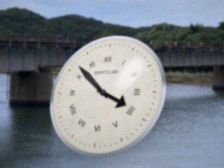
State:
3,52
